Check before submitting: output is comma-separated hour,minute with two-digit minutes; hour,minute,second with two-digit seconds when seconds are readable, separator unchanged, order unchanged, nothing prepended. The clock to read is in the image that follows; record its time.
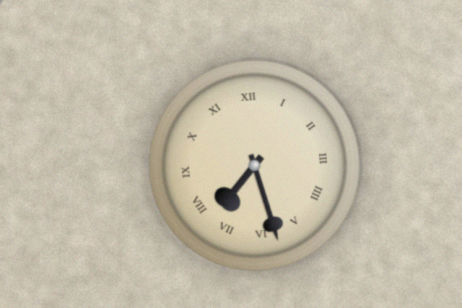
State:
7,28
